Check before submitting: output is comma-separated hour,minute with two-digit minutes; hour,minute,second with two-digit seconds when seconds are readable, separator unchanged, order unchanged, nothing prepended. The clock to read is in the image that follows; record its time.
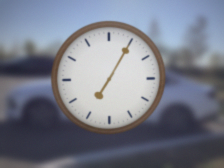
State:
7,05
